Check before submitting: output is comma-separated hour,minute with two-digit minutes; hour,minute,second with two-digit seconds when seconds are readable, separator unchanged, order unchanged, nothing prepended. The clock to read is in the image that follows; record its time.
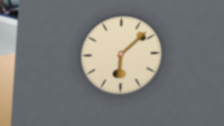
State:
6,08
